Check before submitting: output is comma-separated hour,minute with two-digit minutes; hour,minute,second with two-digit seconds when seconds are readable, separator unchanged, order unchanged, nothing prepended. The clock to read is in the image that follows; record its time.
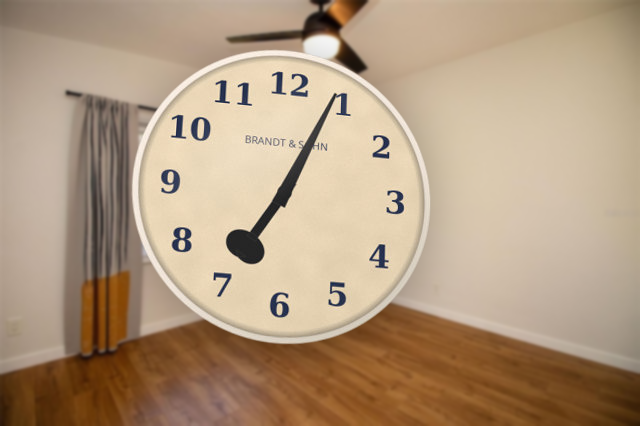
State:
7,04
